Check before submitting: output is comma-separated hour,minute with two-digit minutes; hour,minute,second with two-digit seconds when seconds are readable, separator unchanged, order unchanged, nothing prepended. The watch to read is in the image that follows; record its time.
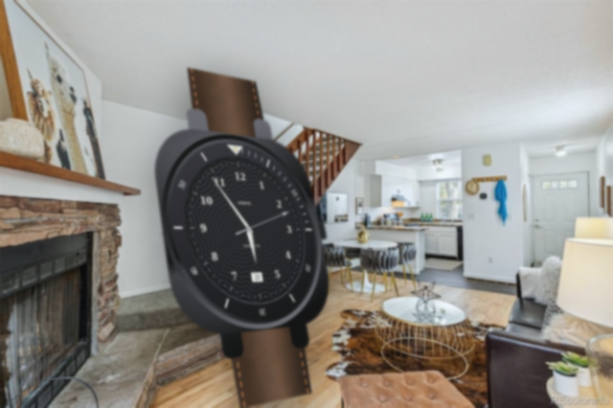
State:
5,54,12
